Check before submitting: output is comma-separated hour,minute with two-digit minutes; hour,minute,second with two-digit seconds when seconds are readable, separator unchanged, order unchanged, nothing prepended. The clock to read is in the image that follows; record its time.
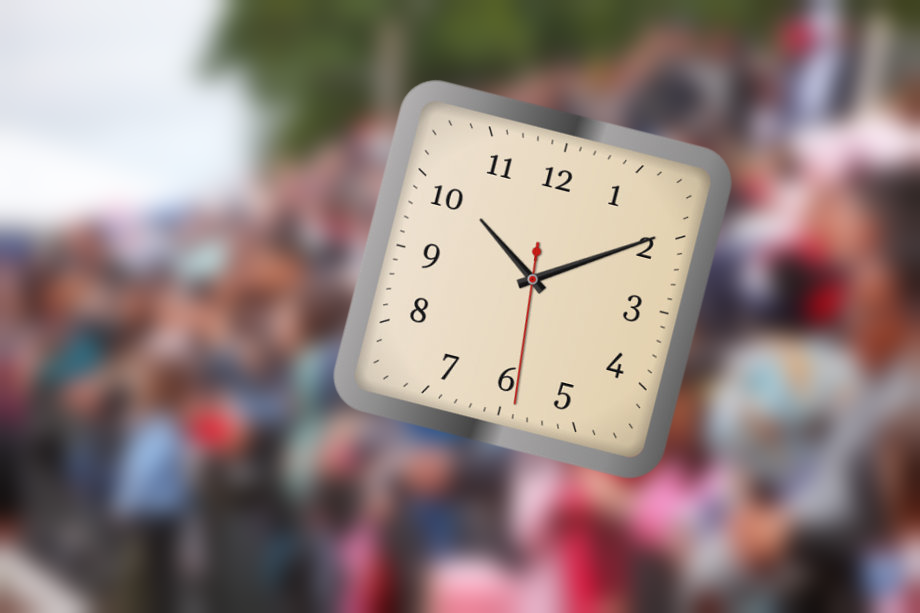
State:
10,09,29
